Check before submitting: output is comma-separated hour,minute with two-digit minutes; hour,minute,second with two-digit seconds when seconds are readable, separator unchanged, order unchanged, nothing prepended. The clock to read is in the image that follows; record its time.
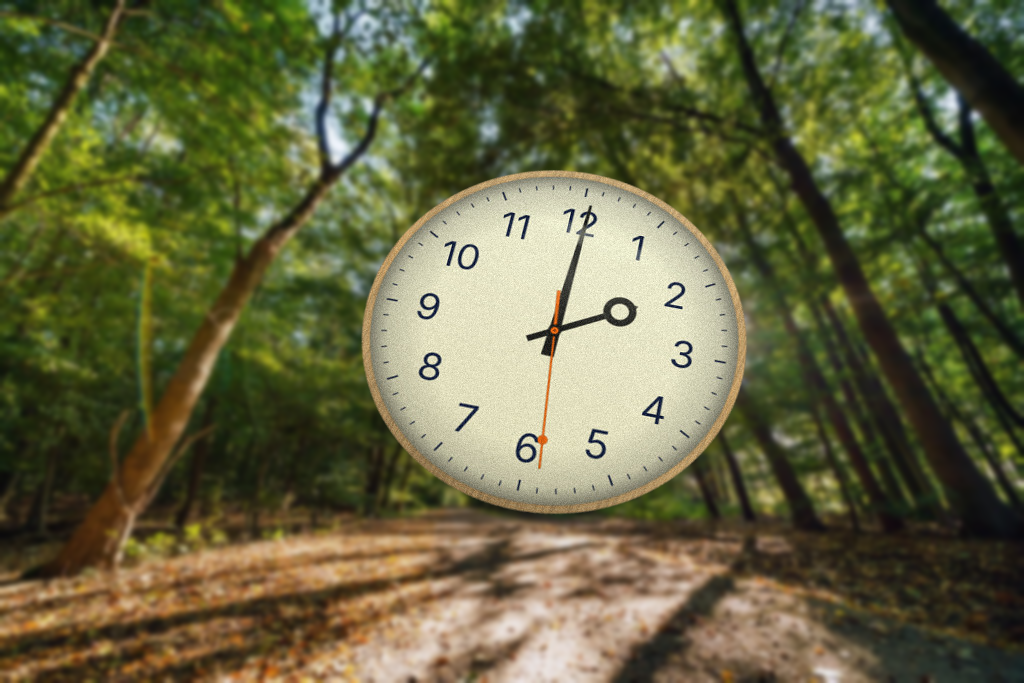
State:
2,00,29
